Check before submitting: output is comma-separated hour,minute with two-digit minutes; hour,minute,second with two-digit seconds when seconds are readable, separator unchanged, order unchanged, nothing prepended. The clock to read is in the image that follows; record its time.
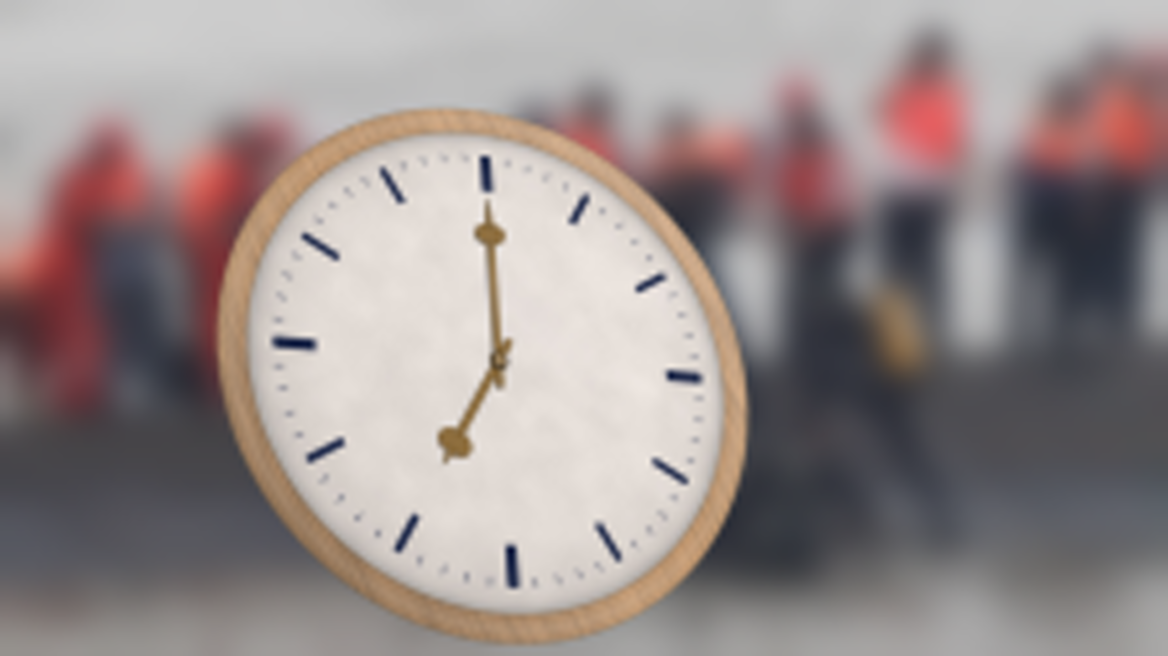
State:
7,00
